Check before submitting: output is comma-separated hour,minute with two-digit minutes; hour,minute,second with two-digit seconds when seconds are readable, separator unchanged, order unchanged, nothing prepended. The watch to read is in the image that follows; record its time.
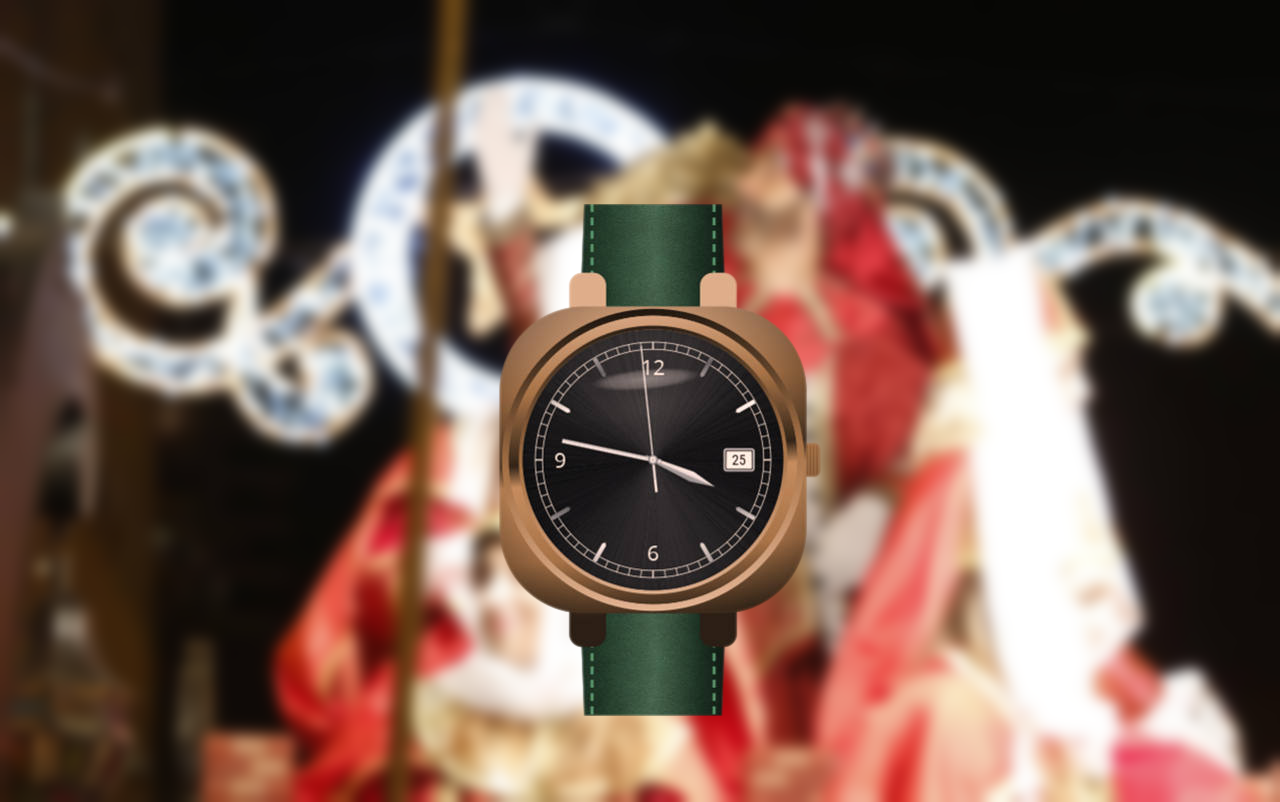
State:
3,46,59
